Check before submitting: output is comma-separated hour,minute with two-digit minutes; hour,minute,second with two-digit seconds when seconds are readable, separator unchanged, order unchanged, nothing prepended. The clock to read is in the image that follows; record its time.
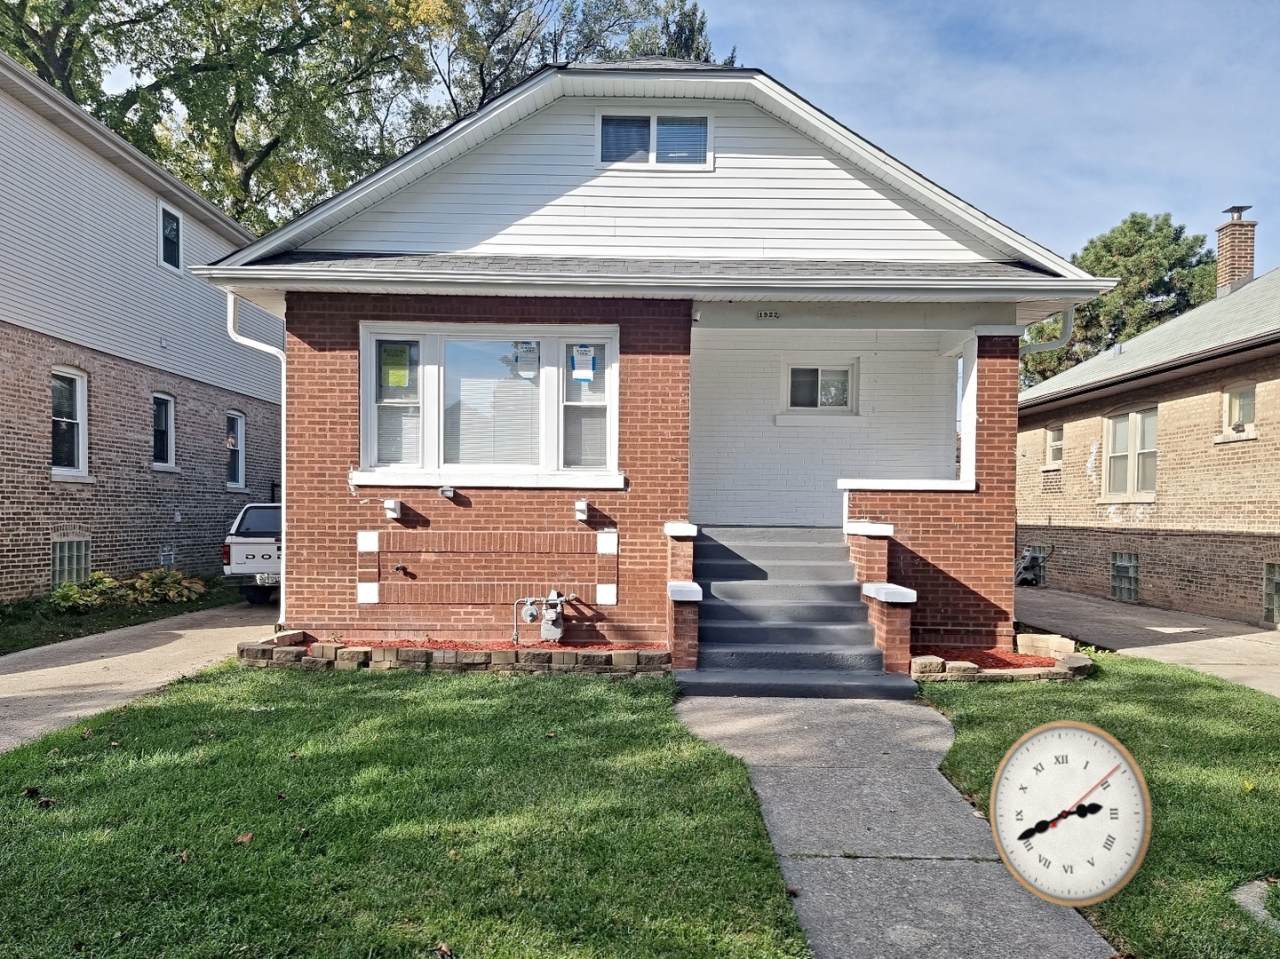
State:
2,41,09
